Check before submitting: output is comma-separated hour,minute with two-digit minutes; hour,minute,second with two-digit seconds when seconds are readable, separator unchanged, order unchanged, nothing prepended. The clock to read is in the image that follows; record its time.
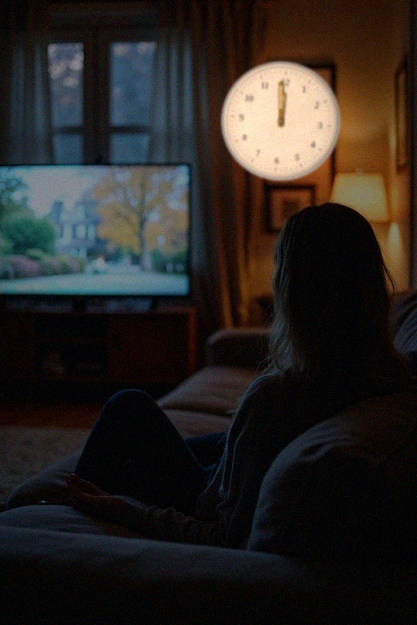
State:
11,59
